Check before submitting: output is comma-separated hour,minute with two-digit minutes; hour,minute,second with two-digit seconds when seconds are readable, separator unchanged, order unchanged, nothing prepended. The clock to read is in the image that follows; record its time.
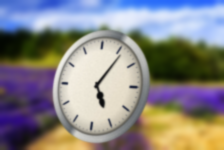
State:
5,06
